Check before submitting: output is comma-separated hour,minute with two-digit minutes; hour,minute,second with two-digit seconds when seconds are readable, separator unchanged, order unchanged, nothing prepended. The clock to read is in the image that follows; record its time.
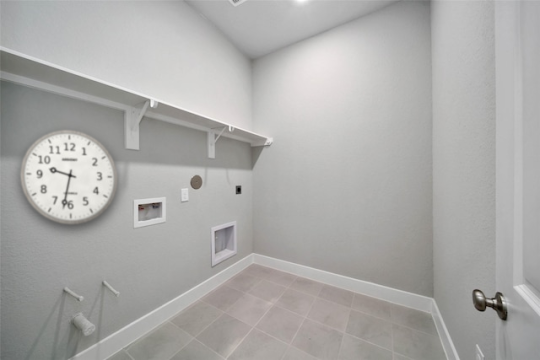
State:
9,32
